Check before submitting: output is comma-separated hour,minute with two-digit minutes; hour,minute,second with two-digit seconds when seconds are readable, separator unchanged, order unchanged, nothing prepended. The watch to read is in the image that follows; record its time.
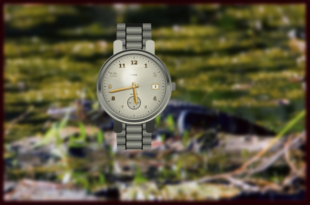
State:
5,43
